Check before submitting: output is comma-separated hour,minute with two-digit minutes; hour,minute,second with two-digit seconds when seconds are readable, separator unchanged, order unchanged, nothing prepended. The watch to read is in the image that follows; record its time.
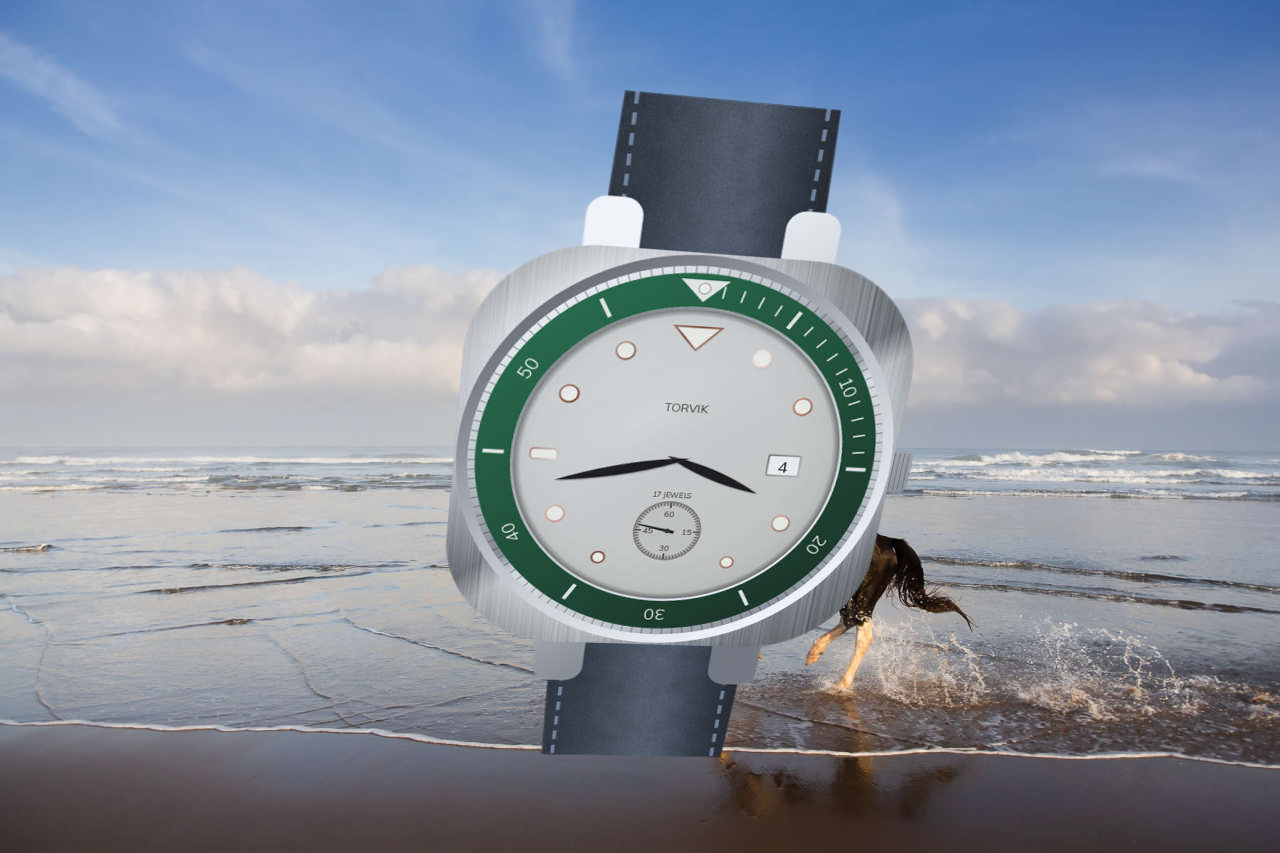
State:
3,42,47
